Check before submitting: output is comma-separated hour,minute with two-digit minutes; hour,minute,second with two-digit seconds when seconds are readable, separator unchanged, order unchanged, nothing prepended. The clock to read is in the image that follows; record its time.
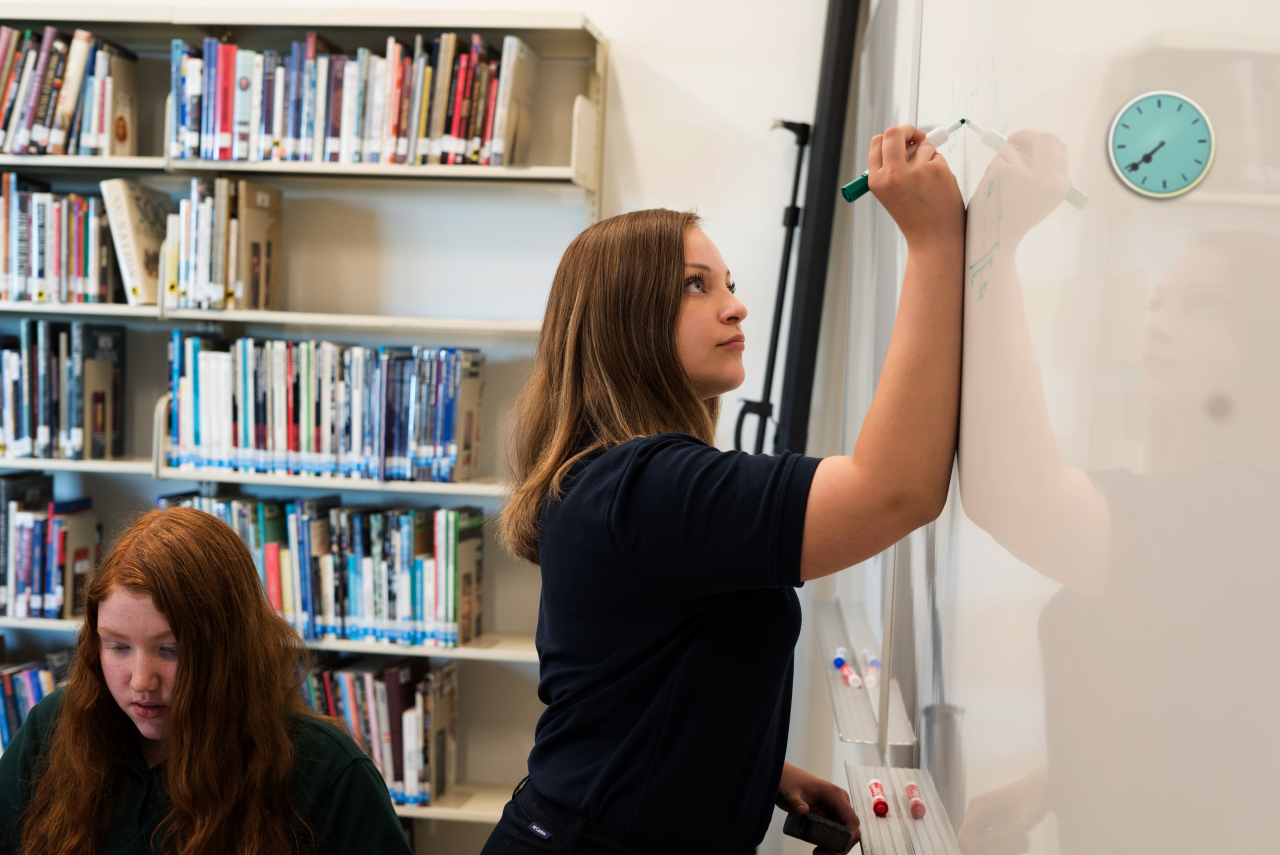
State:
7,39
